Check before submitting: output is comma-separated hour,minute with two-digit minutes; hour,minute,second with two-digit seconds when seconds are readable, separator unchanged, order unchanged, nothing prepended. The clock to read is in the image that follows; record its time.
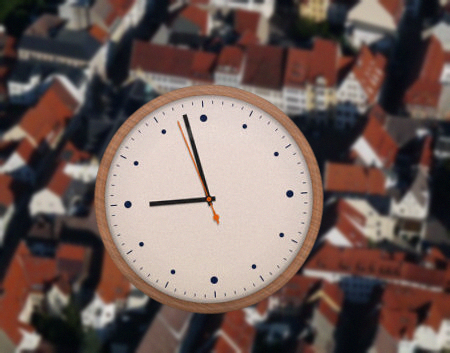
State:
8,57,57
